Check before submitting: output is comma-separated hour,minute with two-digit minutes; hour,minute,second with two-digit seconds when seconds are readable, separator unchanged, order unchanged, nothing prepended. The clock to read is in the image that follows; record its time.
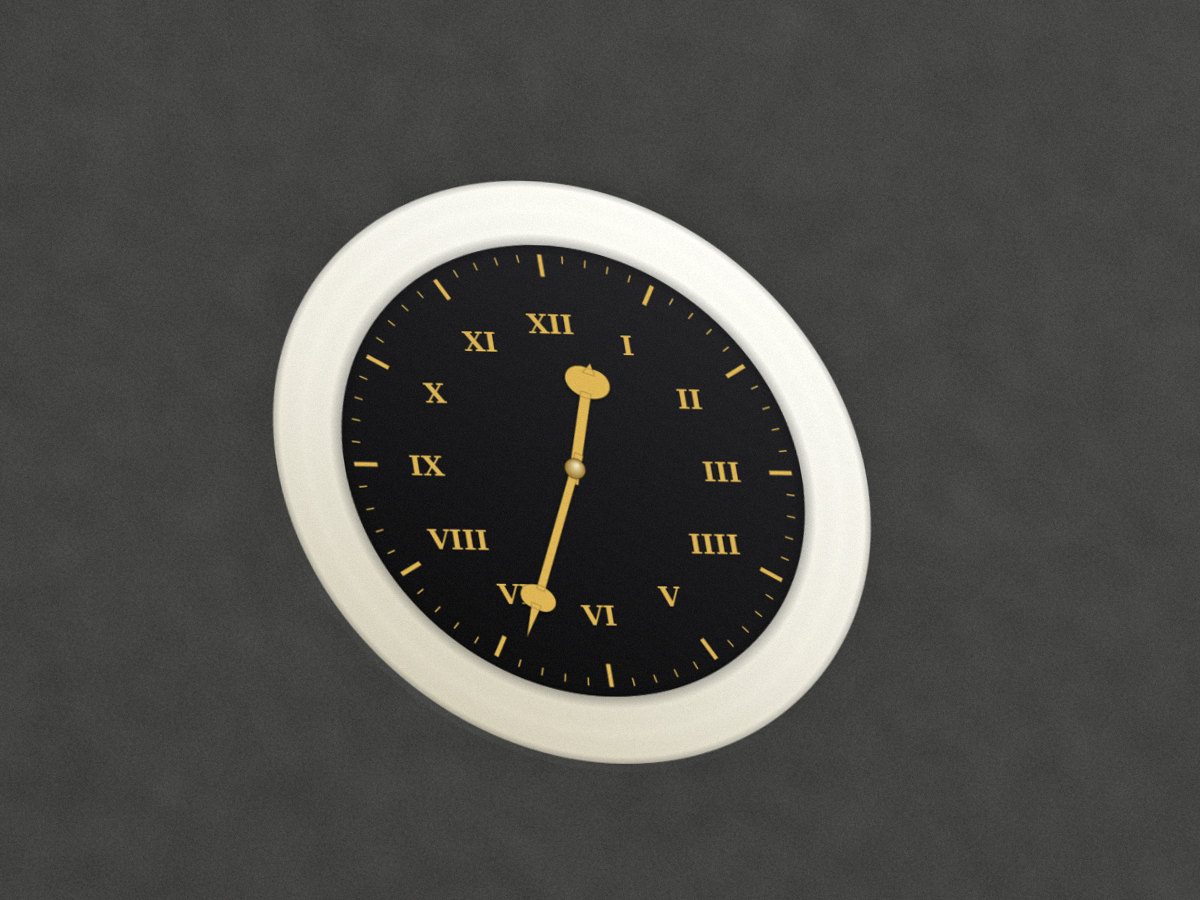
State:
12,34
